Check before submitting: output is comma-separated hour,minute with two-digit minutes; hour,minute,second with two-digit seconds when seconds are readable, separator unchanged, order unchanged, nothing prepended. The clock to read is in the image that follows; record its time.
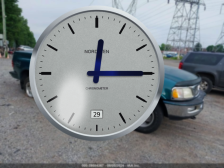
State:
12,15
